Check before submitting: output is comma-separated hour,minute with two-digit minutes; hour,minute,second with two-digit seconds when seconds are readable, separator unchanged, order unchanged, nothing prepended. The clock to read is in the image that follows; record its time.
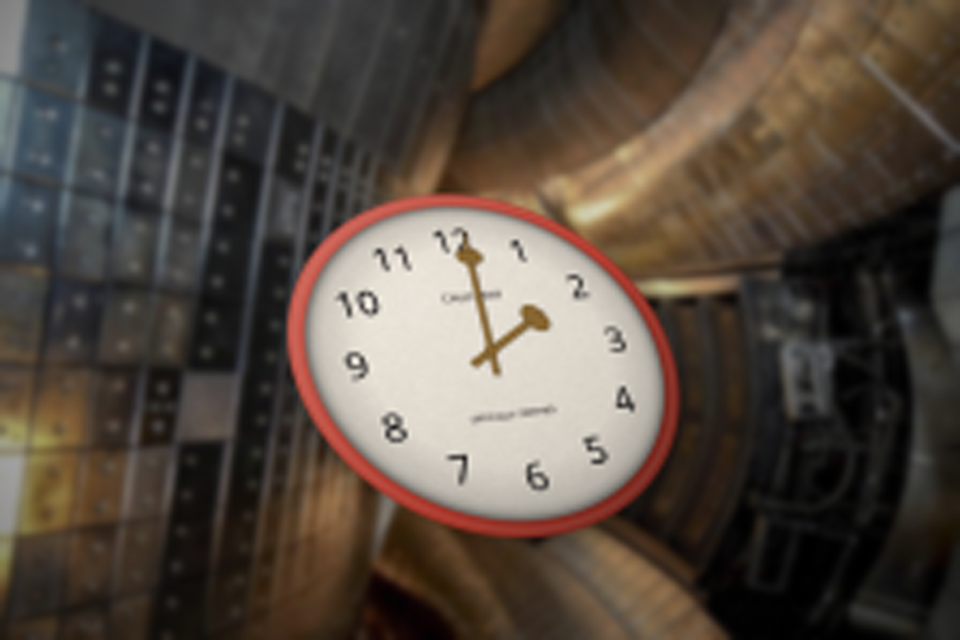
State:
2,01
